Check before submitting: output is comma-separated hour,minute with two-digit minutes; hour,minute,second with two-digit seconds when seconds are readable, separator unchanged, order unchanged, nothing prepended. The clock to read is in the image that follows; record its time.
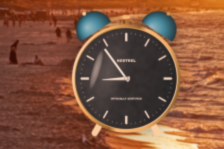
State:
8,54
